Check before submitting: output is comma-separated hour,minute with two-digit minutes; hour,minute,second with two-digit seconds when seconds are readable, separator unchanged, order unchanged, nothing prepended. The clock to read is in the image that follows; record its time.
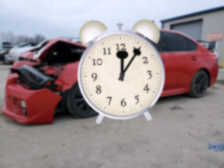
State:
12,06
